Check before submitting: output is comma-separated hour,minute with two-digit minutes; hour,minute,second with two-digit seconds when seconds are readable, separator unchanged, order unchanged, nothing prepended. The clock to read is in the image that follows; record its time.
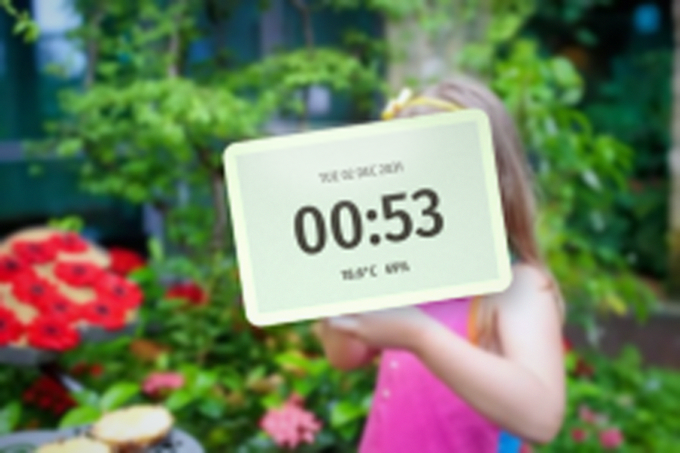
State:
0,53
